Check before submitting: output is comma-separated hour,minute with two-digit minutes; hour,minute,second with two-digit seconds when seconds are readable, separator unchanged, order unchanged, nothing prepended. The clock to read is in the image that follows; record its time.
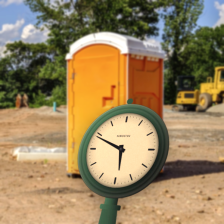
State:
5,49
